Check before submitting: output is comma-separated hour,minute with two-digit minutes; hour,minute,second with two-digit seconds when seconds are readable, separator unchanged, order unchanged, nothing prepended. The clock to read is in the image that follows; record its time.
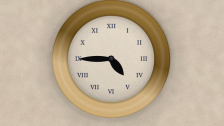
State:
4,45
